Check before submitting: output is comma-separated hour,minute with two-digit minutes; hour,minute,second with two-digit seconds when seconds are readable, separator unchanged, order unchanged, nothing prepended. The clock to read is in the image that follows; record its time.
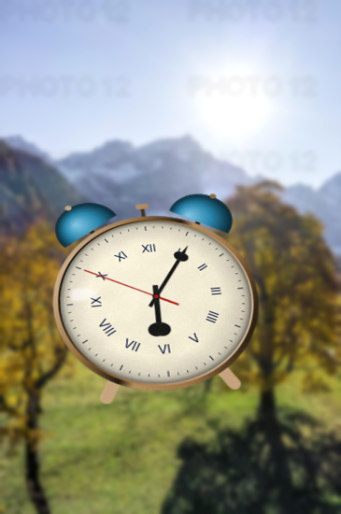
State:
6,05,50
